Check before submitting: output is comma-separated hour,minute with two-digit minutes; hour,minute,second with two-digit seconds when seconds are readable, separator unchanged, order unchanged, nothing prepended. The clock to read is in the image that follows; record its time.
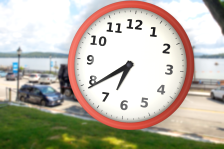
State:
6,39
